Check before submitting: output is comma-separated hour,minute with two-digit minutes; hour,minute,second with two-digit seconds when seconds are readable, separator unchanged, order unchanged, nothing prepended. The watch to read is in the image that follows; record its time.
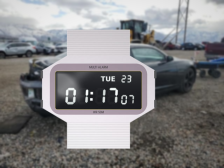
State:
1,17,07
